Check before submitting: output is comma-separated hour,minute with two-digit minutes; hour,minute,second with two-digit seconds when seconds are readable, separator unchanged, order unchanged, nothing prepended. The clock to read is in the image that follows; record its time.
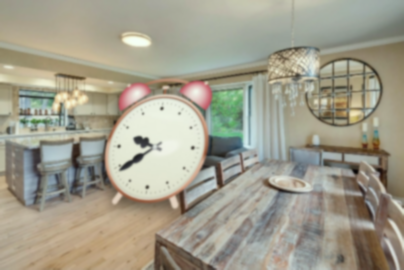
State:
9,39
